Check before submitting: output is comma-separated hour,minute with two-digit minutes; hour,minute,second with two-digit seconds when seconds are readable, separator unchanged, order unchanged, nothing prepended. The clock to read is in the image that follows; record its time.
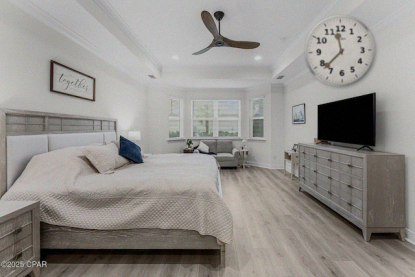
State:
11,38
